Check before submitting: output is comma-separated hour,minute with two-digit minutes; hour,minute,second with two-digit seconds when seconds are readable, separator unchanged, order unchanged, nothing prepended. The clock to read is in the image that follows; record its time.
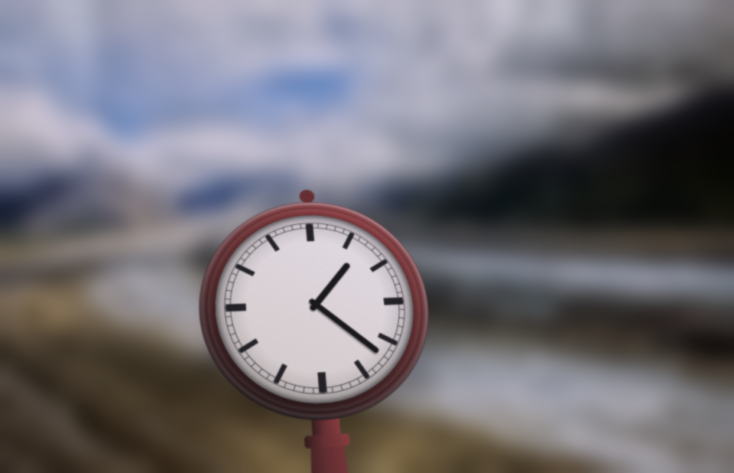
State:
1,22
